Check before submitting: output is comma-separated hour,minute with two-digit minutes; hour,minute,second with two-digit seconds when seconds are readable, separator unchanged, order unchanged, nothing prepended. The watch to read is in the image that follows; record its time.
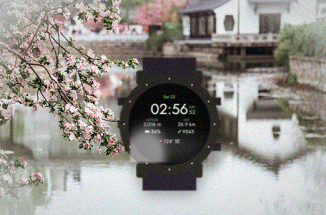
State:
2,56
